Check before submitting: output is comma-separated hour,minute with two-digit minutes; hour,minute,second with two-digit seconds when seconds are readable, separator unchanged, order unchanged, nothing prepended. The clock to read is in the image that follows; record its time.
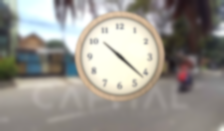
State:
10,22
